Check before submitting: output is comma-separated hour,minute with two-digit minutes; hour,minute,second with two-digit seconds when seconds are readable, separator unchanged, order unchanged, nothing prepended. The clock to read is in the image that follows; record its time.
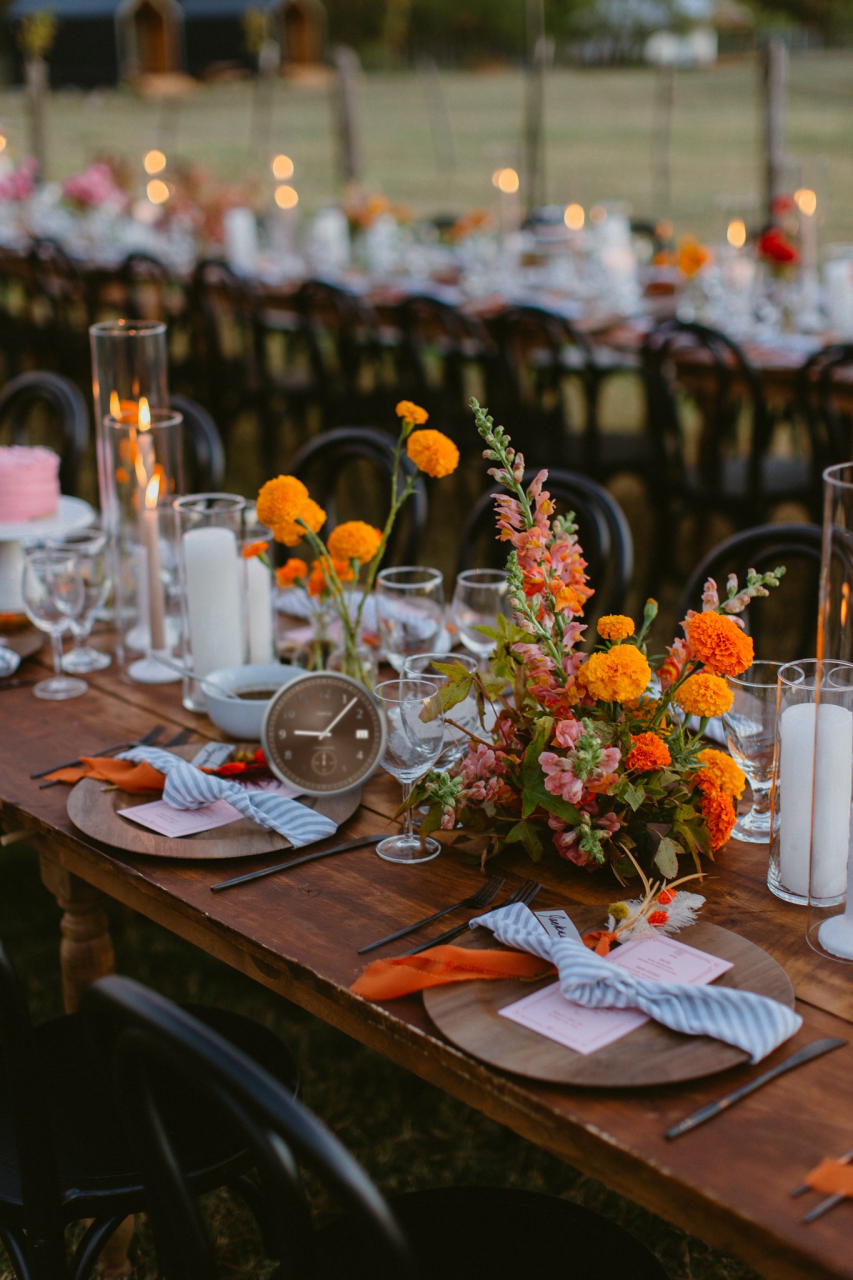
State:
9,07
